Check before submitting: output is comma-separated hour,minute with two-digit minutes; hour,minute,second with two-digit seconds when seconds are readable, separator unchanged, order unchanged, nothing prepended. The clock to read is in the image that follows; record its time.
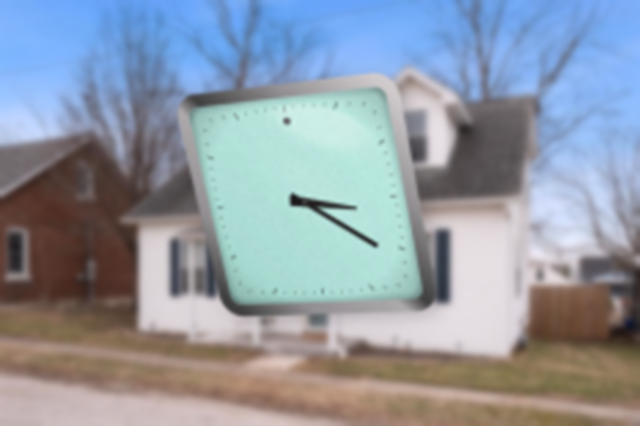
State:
3,21
